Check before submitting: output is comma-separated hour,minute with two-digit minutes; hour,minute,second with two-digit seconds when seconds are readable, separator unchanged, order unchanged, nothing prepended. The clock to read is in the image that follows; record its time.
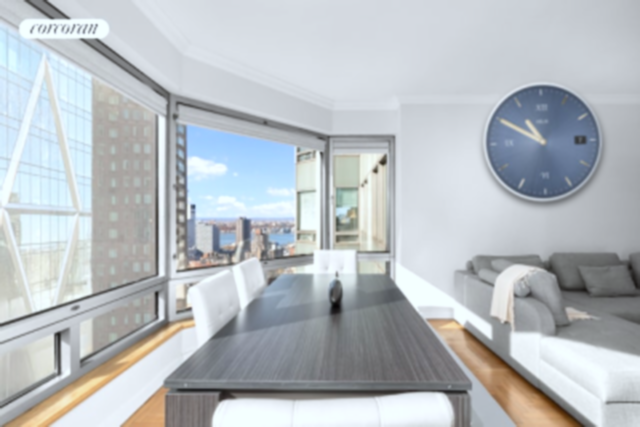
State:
10,50
